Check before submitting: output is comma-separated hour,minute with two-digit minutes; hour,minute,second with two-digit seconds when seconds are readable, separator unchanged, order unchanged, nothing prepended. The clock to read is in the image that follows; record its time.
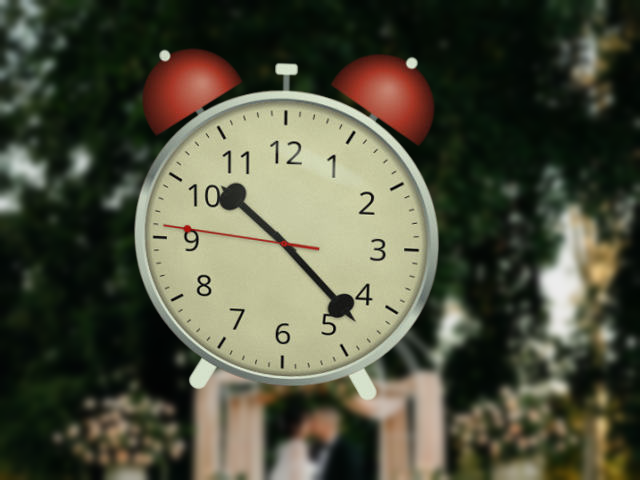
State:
10,22,46
